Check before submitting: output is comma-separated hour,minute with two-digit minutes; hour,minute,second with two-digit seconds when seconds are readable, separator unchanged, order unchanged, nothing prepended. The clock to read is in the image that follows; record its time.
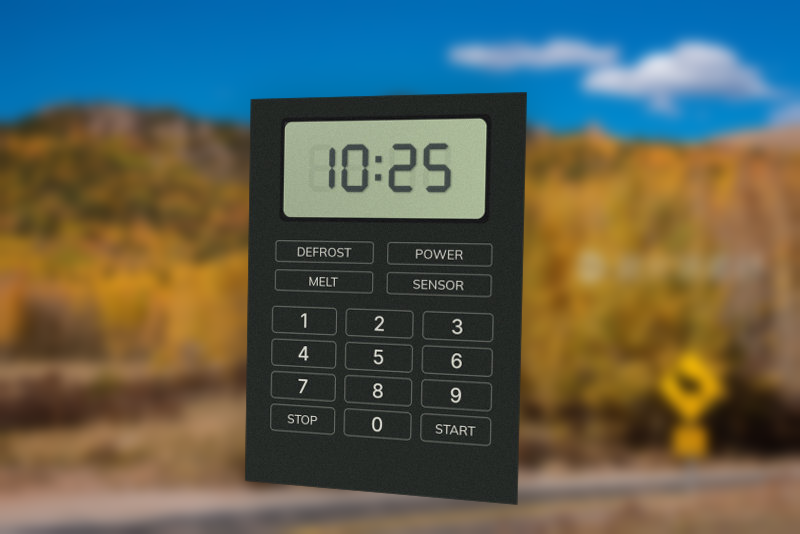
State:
10,25
